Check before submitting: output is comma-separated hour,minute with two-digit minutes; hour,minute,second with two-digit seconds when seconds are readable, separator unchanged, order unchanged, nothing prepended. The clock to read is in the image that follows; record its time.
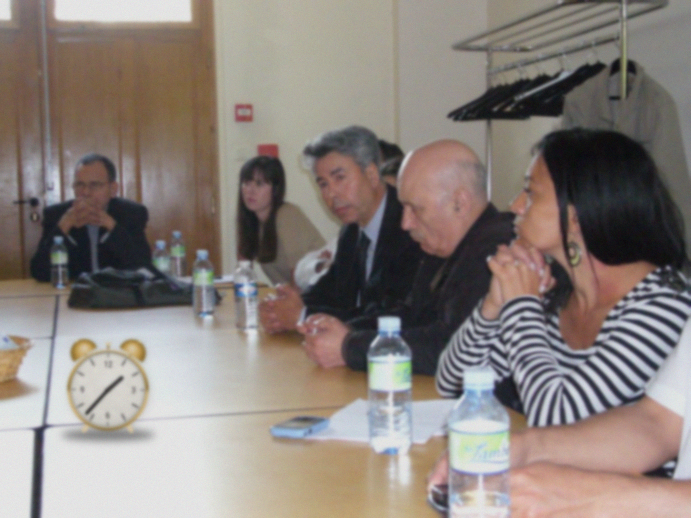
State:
1,37
